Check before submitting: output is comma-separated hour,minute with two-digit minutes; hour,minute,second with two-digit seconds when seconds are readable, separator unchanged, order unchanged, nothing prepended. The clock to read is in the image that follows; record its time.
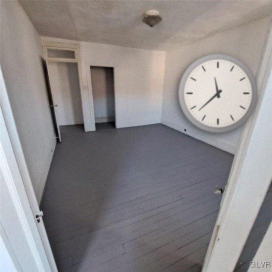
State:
11,38
